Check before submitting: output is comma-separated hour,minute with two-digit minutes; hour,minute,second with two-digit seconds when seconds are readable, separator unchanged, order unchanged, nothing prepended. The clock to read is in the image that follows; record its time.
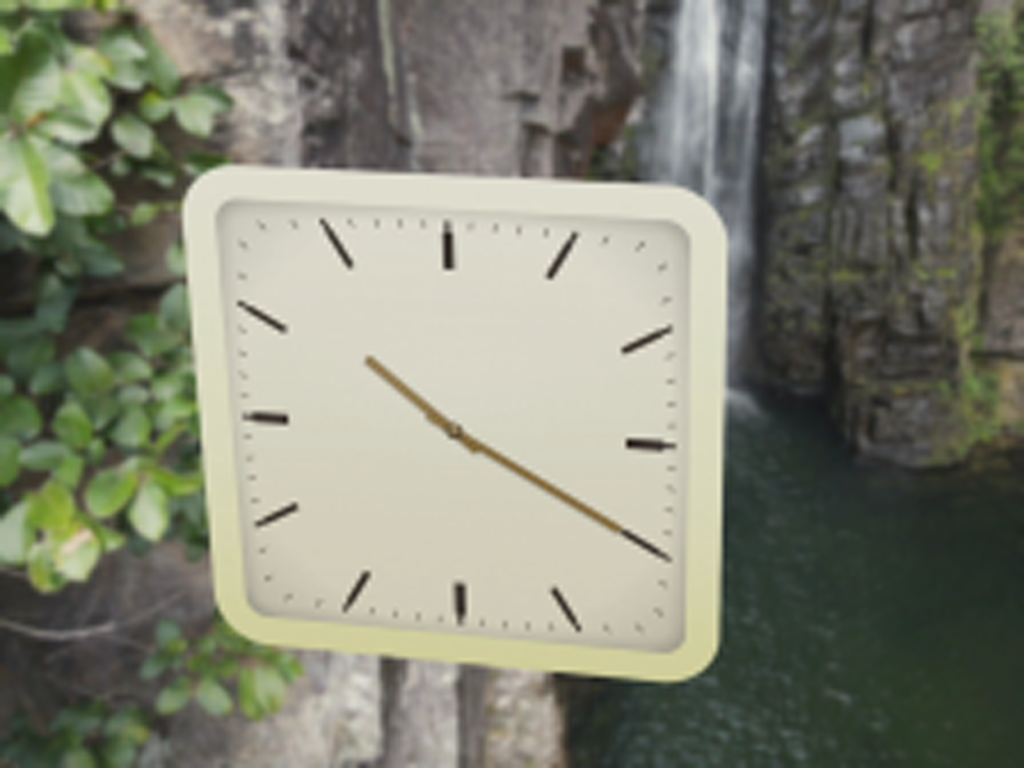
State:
10,20
